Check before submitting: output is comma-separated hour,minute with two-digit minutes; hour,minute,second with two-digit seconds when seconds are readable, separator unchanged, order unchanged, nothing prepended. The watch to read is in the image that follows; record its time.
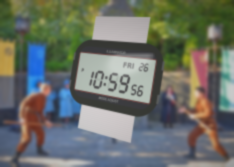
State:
10,59
